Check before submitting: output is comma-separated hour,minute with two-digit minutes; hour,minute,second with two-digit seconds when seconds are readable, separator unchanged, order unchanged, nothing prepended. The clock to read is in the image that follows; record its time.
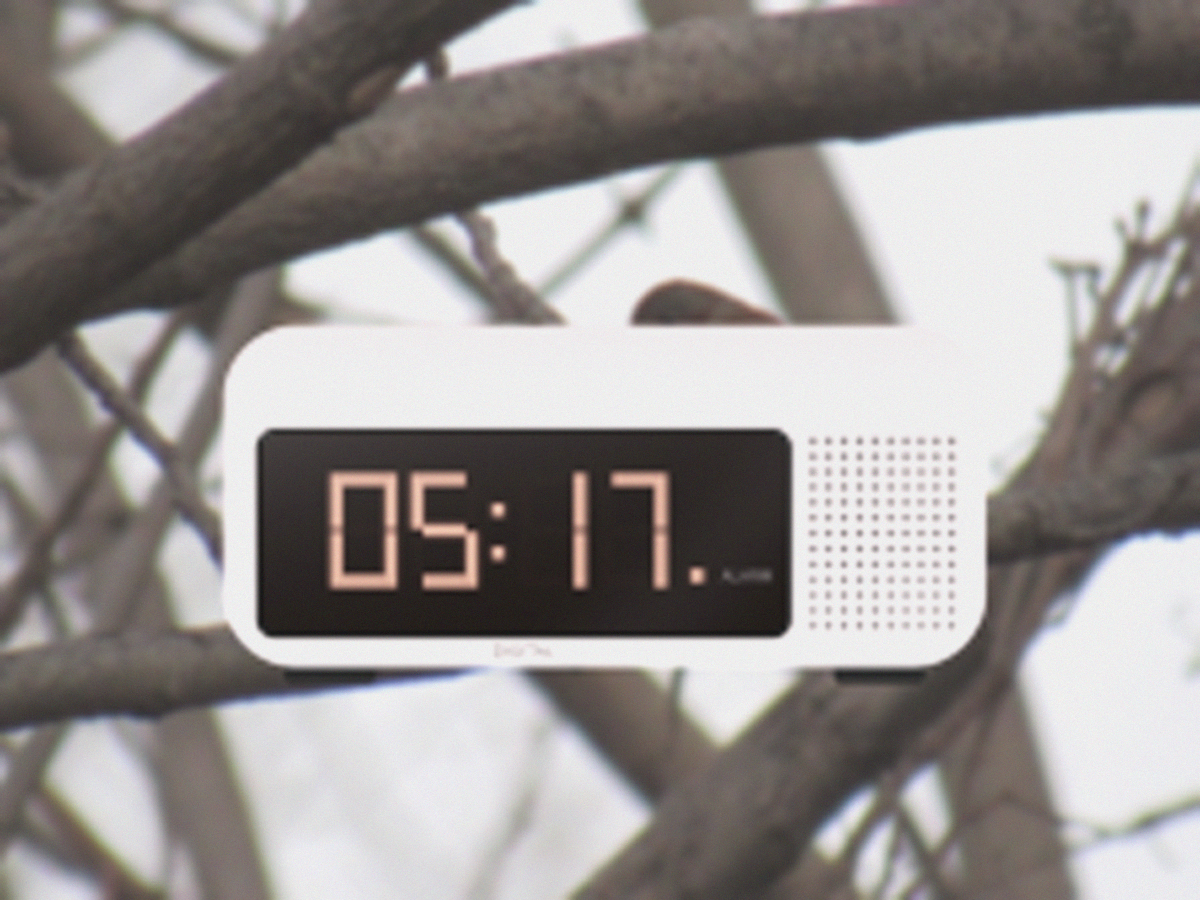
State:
5,17
